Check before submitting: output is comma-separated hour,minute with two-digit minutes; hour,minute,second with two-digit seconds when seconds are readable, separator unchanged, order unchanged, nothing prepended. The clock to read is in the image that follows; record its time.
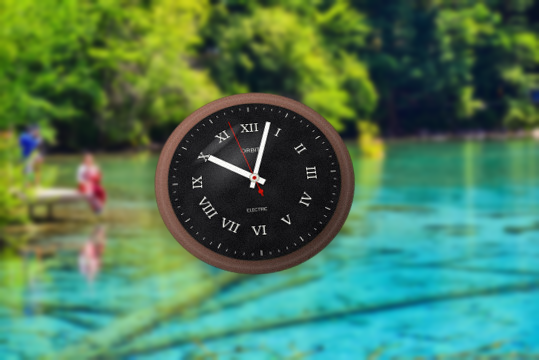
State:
10,02,57
